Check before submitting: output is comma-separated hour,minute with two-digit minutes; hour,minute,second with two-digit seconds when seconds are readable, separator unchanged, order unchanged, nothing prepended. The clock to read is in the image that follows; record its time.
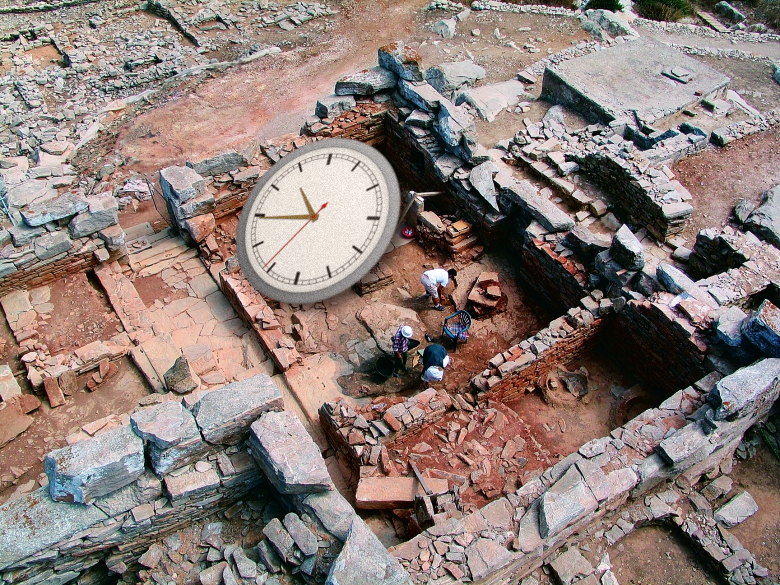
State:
10,44,36
